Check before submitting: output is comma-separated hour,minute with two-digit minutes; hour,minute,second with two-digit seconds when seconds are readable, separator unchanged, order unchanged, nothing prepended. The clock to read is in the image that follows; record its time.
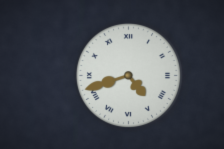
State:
4,42
